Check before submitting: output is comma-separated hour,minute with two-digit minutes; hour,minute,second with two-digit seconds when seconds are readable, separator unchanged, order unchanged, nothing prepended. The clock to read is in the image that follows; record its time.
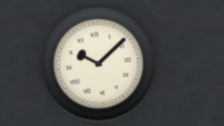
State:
10,09
